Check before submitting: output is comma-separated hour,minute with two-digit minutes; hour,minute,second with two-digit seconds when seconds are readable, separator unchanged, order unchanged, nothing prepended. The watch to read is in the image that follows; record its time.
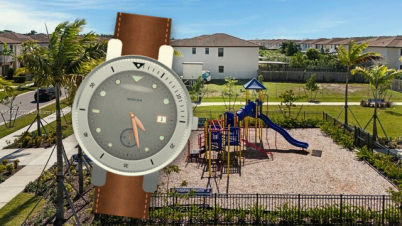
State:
4,27
